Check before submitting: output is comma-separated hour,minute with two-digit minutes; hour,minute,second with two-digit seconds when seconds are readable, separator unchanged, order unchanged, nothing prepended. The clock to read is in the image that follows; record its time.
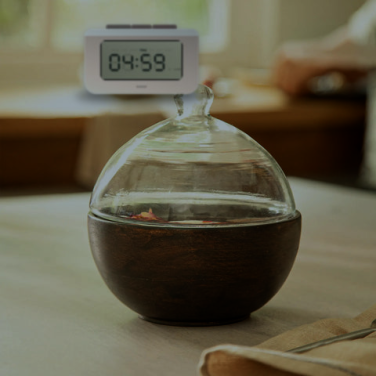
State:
4,59
